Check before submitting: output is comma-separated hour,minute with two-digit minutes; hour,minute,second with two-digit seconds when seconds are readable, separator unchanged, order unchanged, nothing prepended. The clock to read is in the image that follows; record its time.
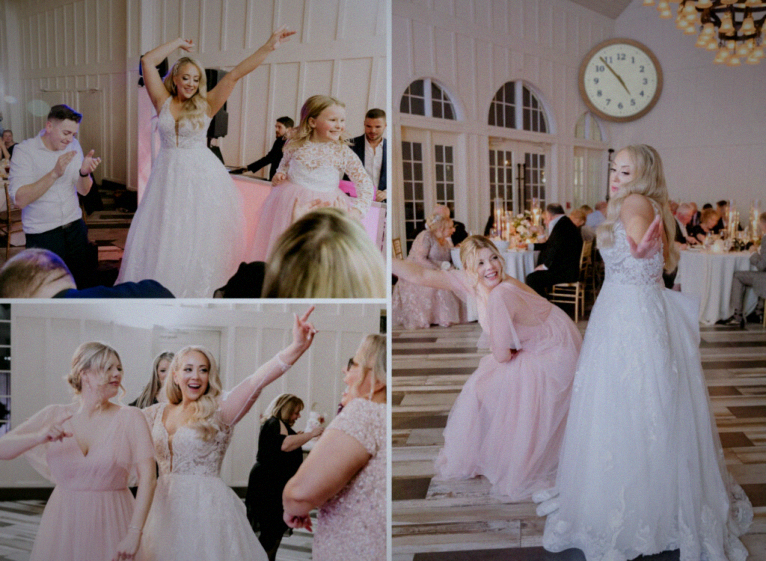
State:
4,53
